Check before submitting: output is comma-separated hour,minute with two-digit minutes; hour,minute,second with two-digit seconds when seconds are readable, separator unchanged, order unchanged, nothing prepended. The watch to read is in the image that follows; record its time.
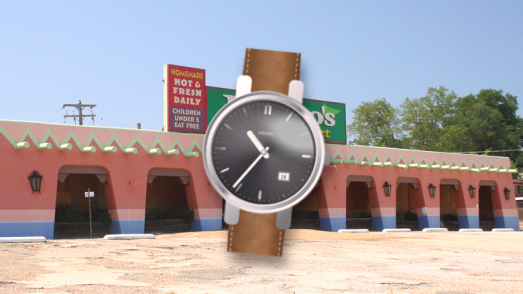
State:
10,36
